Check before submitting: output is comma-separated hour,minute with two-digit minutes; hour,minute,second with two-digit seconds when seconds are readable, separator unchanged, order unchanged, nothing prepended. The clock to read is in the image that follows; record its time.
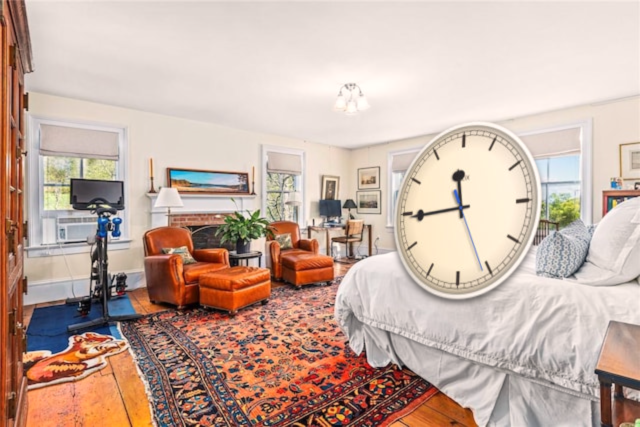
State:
11,44,26
